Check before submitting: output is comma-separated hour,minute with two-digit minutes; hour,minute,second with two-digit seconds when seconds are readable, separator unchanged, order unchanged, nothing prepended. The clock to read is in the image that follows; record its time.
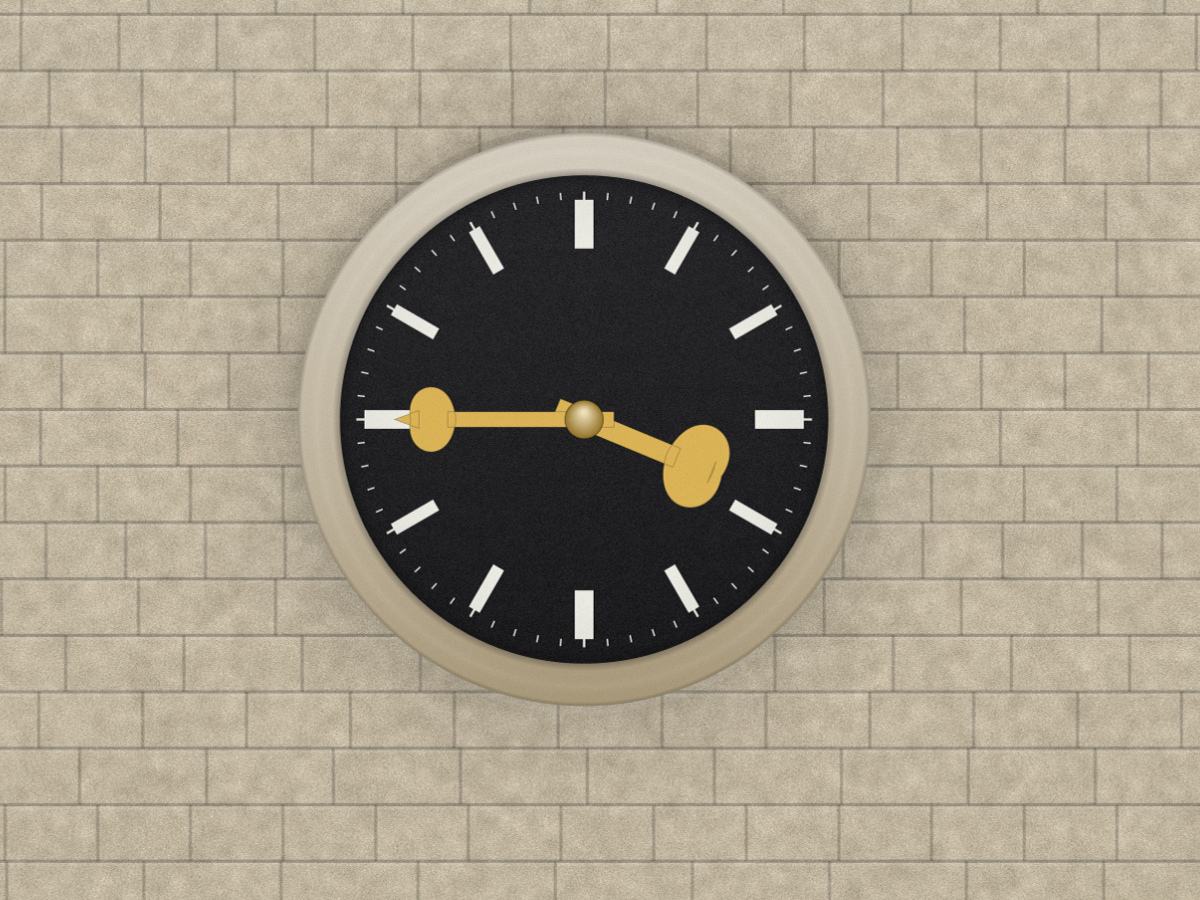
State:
3,45
